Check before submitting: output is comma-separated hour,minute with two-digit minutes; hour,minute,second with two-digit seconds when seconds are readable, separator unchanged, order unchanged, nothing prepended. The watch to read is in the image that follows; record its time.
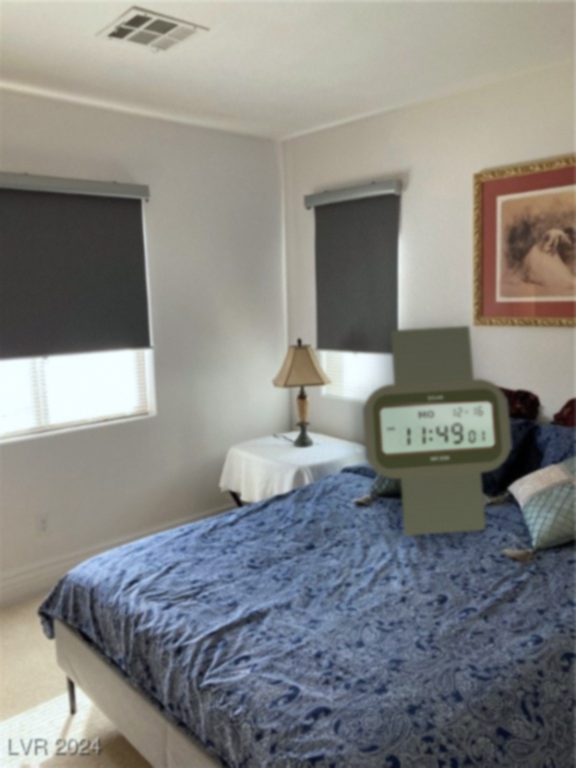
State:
11,49,01
